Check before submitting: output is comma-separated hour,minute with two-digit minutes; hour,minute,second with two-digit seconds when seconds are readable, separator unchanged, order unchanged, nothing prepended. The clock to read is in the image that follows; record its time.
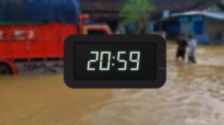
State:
20,59
